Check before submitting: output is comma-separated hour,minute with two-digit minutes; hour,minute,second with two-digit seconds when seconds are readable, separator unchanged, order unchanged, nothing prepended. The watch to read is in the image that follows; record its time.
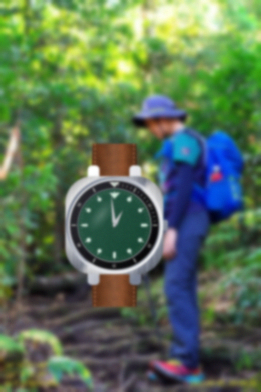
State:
12,59
